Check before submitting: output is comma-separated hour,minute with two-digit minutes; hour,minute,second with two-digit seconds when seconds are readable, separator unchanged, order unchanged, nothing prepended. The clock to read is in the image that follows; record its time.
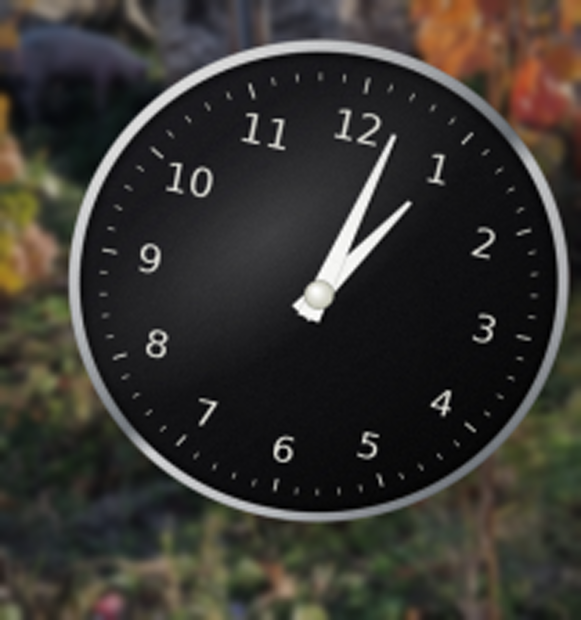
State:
1,02
